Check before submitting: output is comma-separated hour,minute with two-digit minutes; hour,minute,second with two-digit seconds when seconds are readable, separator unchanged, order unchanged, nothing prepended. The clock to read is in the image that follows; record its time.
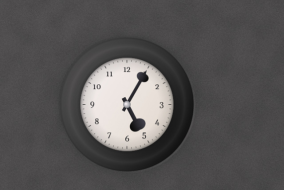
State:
5,05
